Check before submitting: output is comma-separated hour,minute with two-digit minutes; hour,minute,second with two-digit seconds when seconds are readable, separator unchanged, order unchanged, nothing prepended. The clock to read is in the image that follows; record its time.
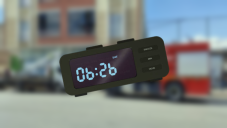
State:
6,26
